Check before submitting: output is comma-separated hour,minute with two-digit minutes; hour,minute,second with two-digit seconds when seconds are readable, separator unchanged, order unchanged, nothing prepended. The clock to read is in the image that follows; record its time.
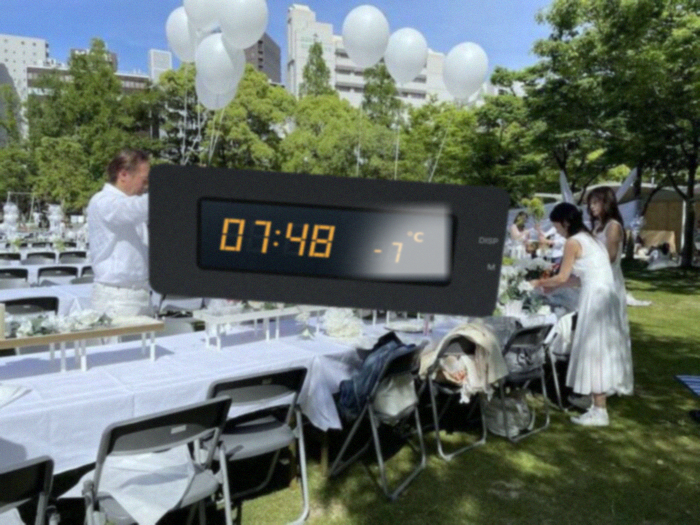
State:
7,48
